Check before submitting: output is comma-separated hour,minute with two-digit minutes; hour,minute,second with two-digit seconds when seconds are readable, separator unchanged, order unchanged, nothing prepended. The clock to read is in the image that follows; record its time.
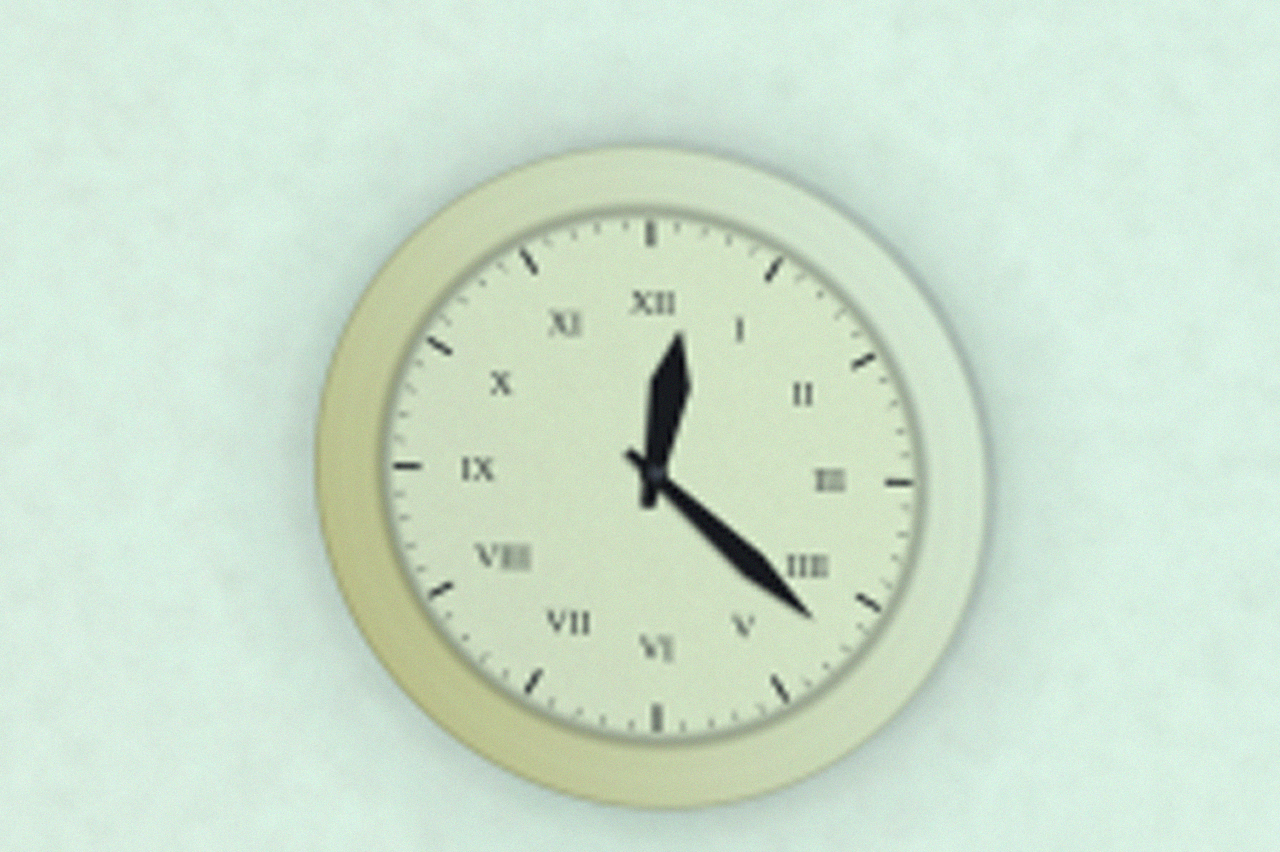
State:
12,22
